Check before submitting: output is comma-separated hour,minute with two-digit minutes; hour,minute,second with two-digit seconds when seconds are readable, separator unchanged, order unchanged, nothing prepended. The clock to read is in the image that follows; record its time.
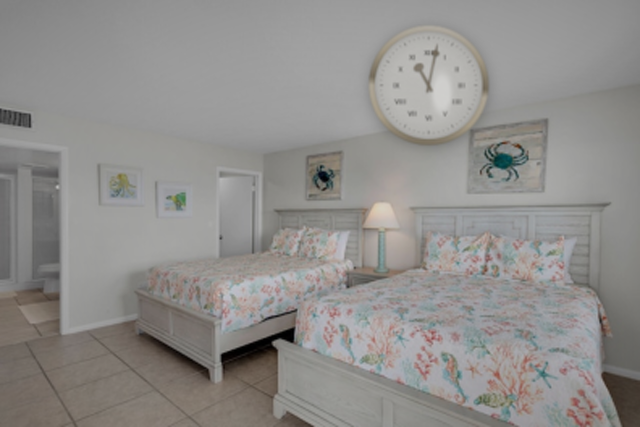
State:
11,02
